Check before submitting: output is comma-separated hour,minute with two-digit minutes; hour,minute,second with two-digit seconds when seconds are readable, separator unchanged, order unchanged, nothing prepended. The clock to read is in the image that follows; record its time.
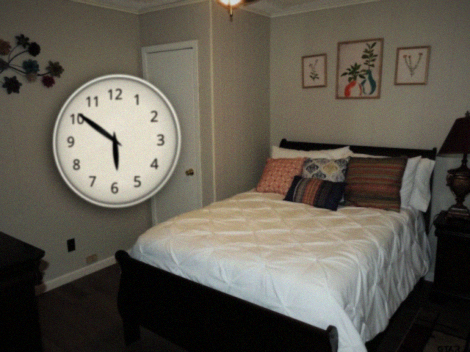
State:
5,51
